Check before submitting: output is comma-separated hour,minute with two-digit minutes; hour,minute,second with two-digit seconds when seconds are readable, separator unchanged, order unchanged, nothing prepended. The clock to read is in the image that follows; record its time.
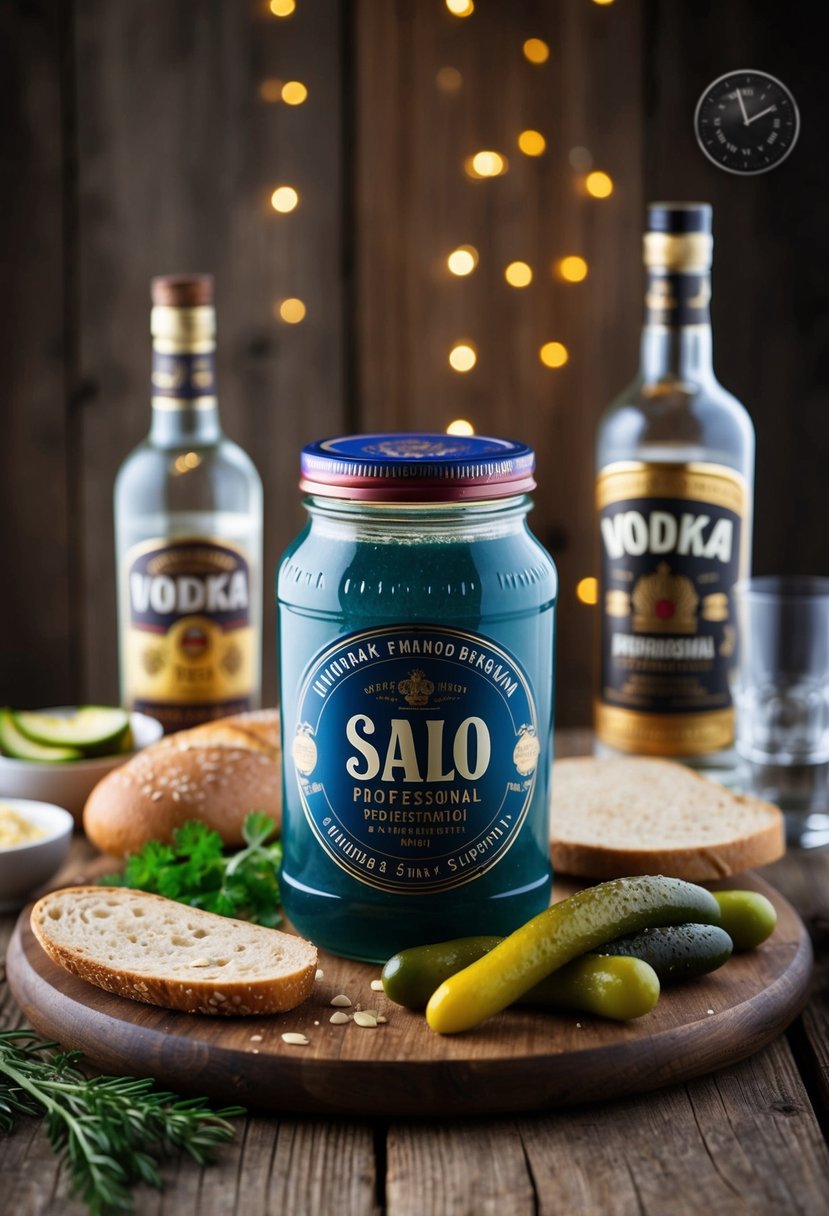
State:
1,57
